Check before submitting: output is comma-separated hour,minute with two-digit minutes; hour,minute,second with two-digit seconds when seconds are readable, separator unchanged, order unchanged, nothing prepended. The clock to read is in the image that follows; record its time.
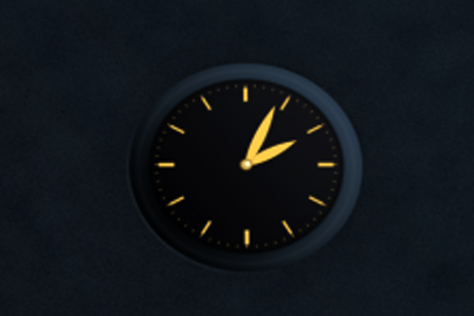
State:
2,04
